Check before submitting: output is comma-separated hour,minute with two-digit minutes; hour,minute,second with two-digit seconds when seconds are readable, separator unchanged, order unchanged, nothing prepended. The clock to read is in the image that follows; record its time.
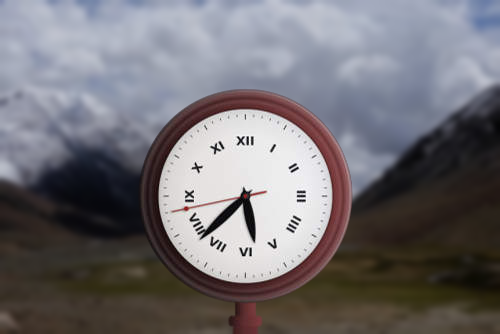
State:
5,37,43
